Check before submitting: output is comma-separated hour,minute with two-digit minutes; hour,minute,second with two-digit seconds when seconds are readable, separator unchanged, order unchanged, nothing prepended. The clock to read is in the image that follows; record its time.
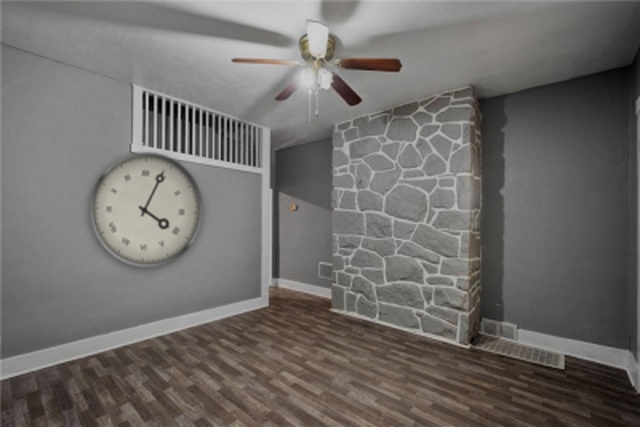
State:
4,04
